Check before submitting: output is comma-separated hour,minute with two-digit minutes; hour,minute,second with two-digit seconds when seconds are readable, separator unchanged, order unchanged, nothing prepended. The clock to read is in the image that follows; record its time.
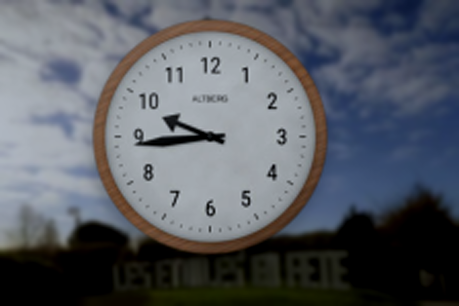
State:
9,44
